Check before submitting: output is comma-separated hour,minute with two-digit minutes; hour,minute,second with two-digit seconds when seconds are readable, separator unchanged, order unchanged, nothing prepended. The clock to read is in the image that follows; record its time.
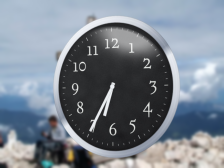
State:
6,35
